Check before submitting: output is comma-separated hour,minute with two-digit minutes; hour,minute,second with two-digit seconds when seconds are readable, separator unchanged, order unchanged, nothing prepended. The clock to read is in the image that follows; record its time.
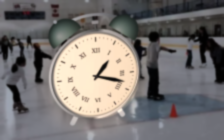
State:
1,18
